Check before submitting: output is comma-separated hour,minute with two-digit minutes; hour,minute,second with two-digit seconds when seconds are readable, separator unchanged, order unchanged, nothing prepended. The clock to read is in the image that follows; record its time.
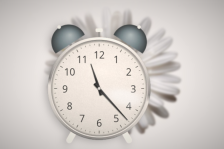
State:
11,23
